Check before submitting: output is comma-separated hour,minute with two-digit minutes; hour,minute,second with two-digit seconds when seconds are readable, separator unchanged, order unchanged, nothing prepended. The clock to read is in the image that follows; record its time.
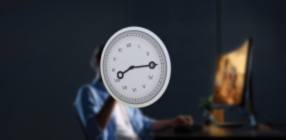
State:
8,15
